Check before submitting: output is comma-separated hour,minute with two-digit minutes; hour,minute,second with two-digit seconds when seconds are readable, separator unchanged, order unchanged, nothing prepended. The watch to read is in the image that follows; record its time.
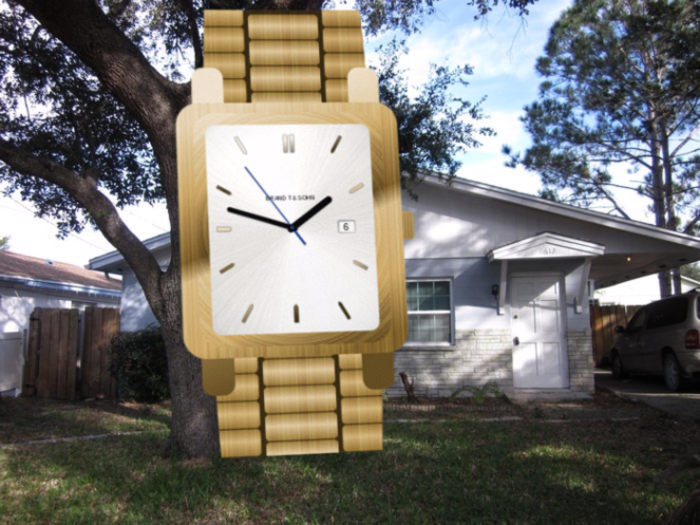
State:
1,47,54
